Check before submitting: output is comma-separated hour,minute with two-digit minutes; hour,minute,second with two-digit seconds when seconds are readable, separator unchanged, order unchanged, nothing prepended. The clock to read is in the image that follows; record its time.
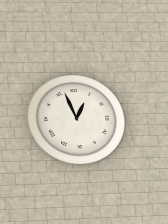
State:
12,57
